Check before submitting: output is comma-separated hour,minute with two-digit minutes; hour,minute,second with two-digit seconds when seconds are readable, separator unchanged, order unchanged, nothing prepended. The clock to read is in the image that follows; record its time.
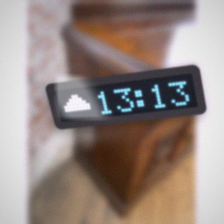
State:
13,13
